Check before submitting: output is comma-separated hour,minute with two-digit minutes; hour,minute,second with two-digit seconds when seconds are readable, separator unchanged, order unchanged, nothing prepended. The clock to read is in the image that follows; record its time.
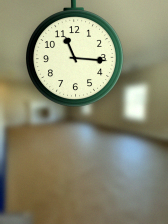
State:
11,16
